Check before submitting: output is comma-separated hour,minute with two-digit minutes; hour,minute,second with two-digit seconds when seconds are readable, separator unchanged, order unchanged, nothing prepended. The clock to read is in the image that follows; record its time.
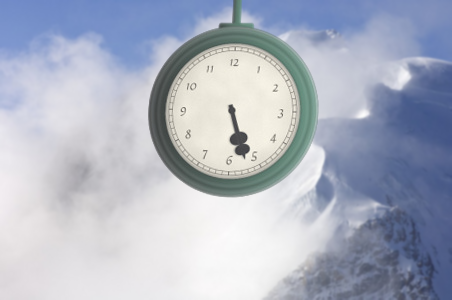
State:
5,27
